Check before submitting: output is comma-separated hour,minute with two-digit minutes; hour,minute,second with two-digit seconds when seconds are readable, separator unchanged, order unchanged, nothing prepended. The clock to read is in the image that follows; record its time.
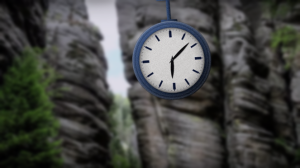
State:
6,08
